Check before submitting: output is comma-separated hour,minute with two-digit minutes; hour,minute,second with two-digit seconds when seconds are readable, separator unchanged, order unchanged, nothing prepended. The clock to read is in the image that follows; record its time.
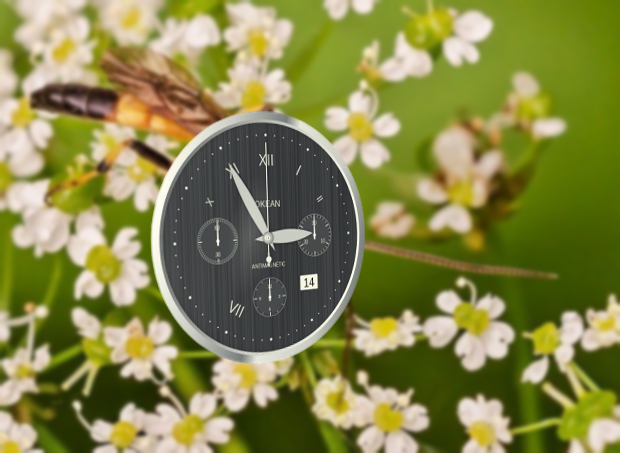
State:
2,55
